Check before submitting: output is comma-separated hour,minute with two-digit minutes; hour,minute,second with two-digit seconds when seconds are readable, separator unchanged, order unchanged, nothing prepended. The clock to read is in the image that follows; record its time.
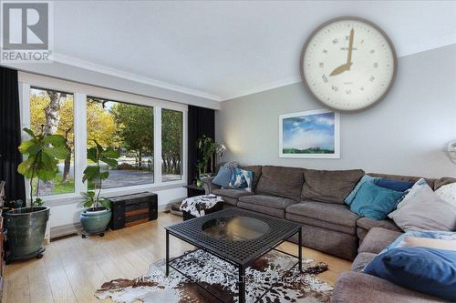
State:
8,01
